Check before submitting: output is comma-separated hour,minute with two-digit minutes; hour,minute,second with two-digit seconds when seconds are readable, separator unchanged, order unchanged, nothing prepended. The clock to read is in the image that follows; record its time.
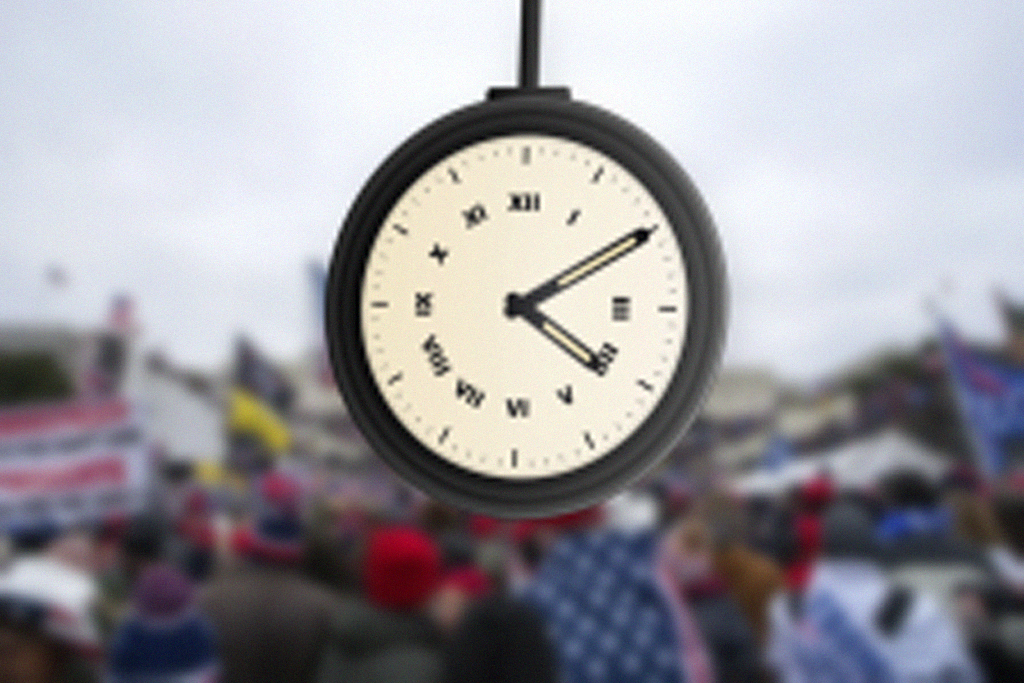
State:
4,10
